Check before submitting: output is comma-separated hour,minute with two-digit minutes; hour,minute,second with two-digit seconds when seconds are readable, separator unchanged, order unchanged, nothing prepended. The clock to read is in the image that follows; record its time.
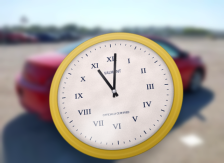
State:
11,01
